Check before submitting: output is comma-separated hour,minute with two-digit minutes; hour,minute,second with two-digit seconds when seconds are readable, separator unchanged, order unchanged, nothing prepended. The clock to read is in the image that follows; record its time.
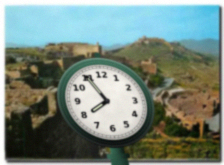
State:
7,55
